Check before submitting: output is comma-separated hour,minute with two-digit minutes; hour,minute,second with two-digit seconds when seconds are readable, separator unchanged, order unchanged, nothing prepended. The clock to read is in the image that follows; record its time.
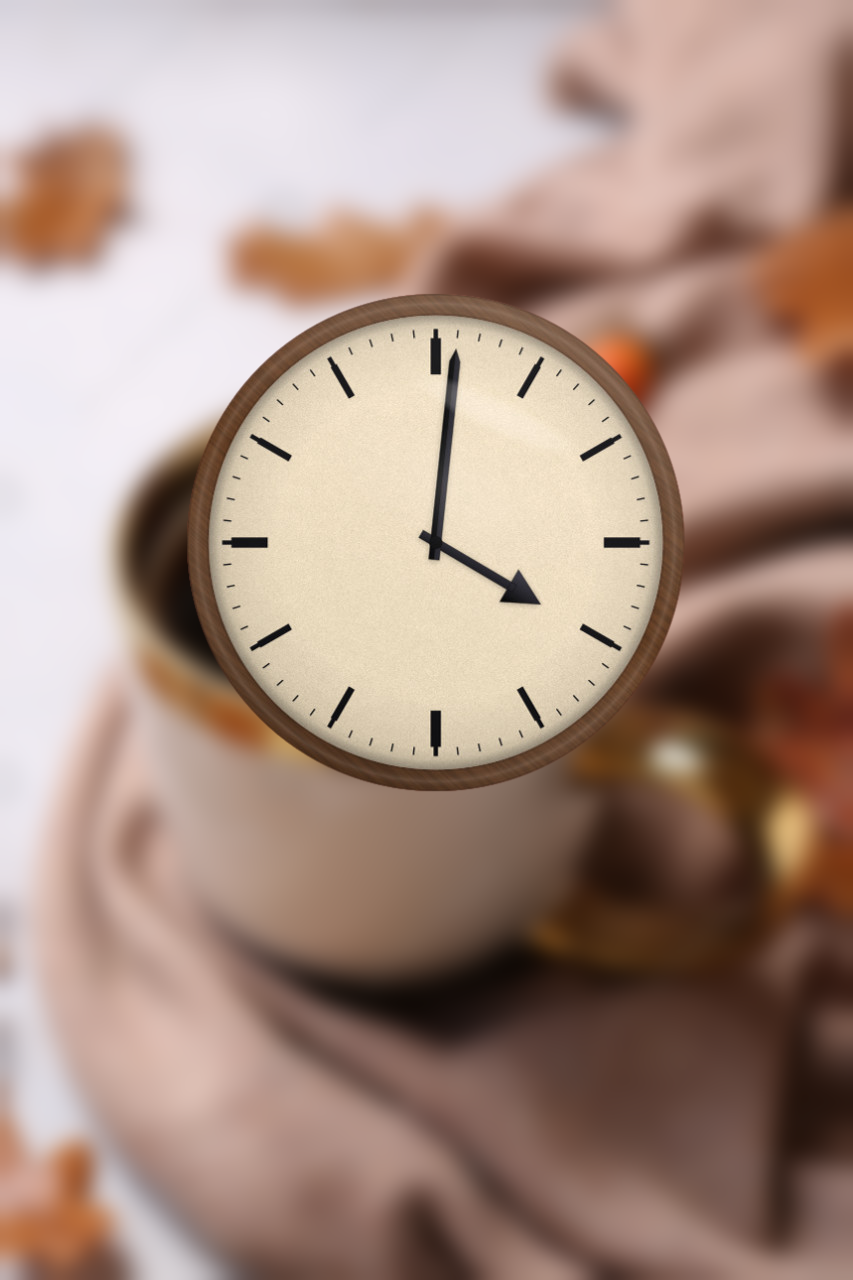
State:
4,01
